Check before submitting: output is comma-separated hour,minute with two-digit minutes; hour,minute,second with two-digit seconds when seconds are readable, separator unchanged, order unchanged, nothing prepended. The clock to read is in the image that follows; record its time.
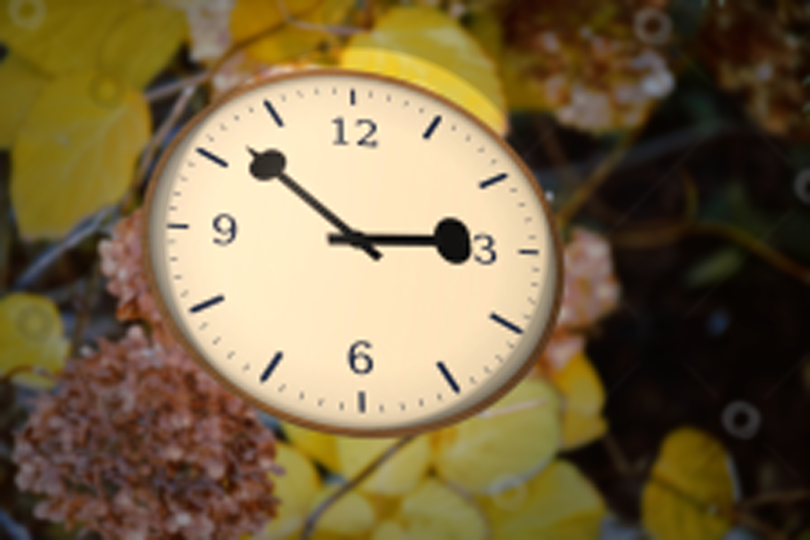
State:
2,52
